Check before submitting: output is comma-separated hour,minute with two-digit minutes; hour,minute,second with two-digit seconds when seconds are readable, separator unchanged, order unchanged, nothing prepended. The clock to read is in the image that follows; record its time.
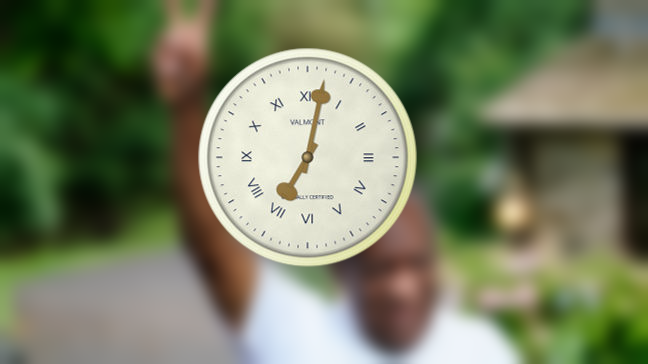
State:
7,02
